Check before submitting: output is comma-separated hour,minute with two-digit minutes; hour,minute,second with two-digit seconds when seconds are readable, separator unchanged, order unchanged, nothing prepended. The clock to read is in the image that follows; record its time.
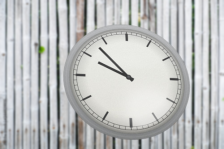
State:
9,53
